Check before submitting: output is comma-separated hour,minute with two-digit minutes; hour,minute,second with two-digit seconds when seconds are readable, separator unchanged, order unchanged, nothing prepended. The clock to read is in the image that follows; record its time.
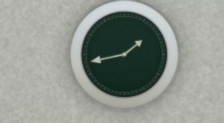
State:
1,43
